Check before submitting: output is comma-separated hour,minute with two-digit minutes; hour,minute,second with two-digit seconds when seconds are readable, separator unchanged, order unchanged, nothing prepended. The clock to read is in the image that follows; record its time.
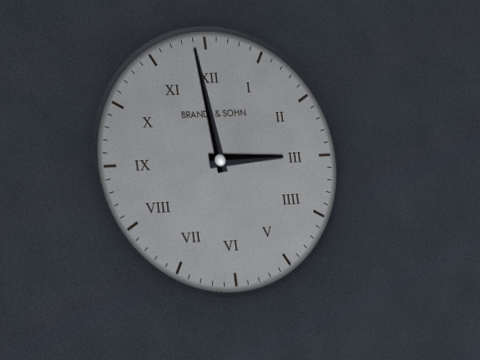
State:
2,59
